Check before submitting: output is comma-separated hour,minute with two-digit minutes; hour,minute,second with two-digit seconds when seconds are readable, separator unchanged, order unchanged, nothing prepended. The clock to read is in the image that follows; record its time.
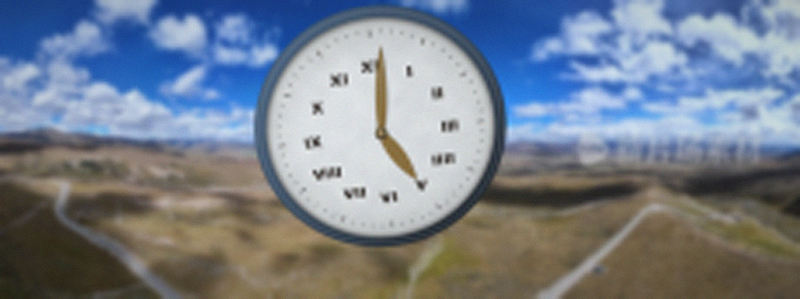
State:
5,01
